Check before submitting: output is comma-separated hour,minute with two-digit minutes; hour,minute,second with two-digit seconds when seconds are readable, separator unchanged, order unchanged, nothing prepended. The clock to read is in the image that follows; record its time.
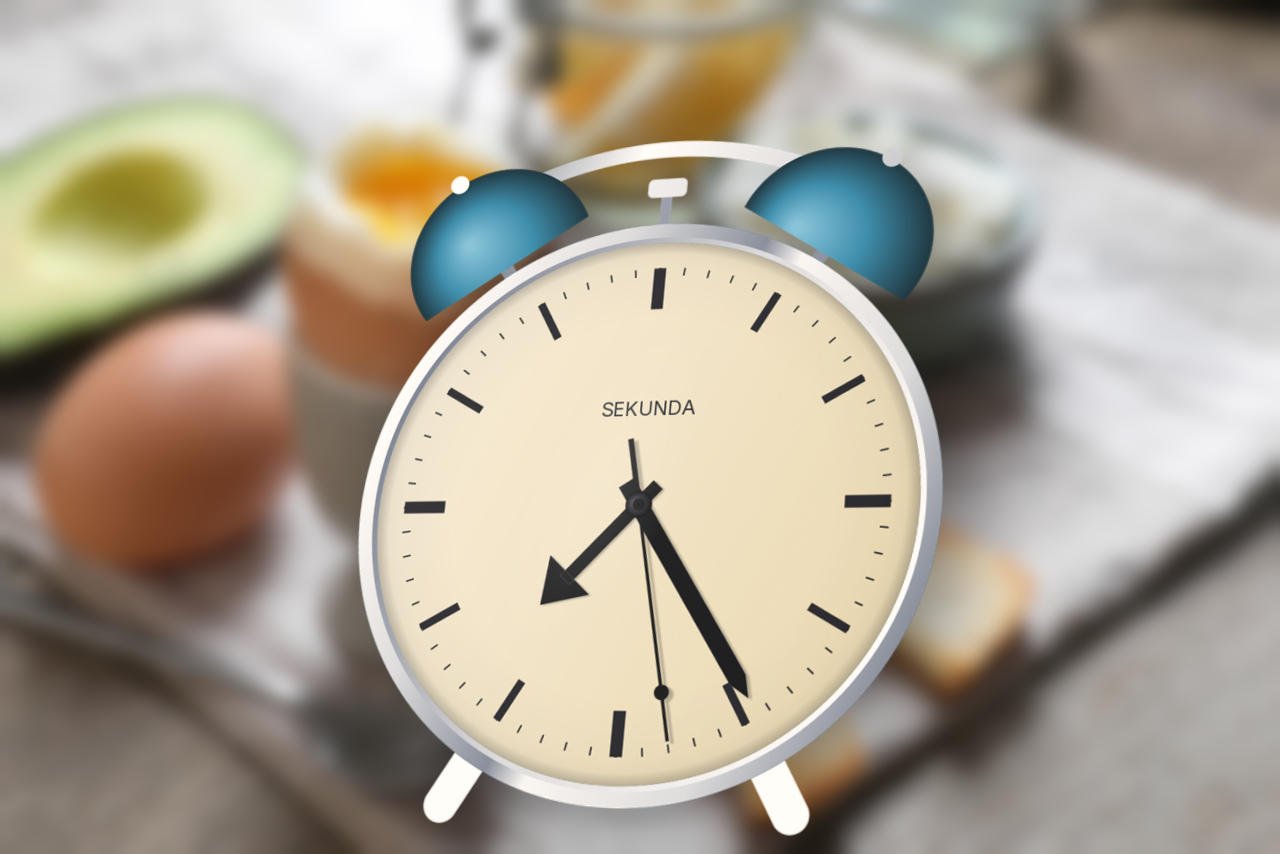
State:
7,24,28
